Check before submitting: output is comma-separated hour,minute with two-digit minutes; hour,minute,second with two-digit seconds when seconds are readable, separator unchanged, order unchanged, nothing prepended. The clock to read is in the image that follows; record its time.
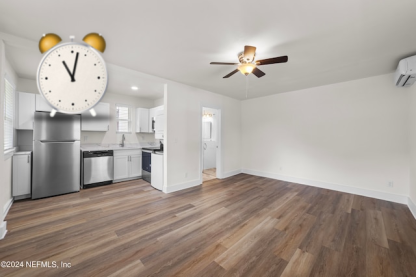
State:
11,02
